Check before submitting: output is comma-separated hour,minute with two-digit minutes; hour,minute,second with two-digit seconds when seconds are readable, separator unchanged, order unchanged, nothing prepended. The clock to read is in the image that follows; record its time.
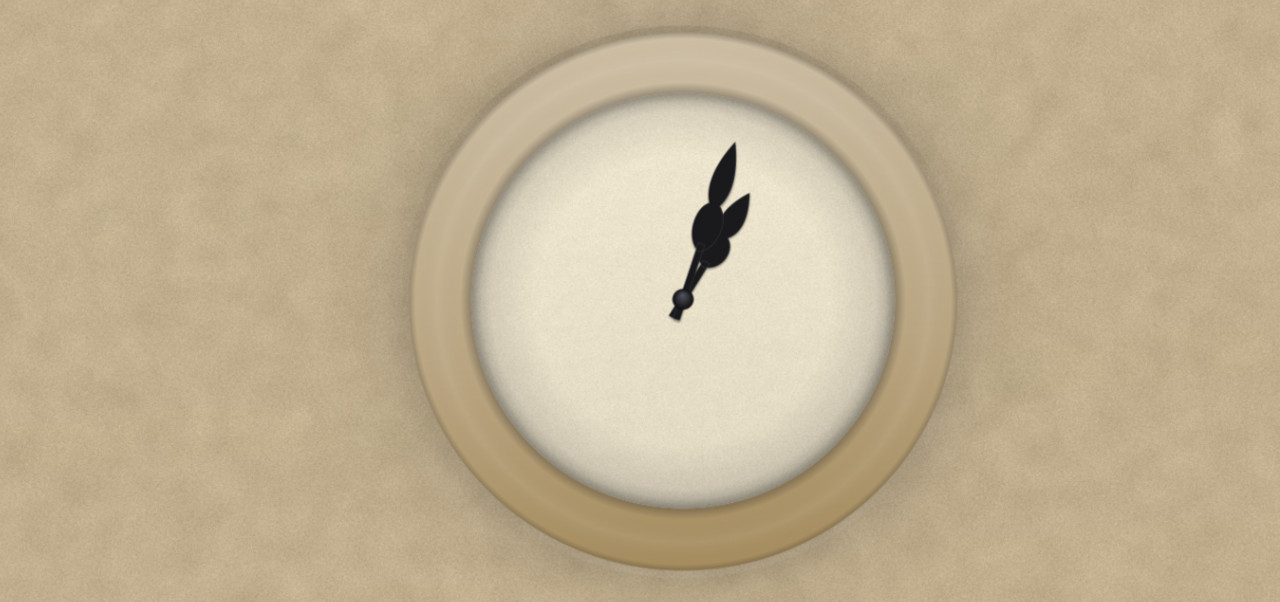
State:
1,03
